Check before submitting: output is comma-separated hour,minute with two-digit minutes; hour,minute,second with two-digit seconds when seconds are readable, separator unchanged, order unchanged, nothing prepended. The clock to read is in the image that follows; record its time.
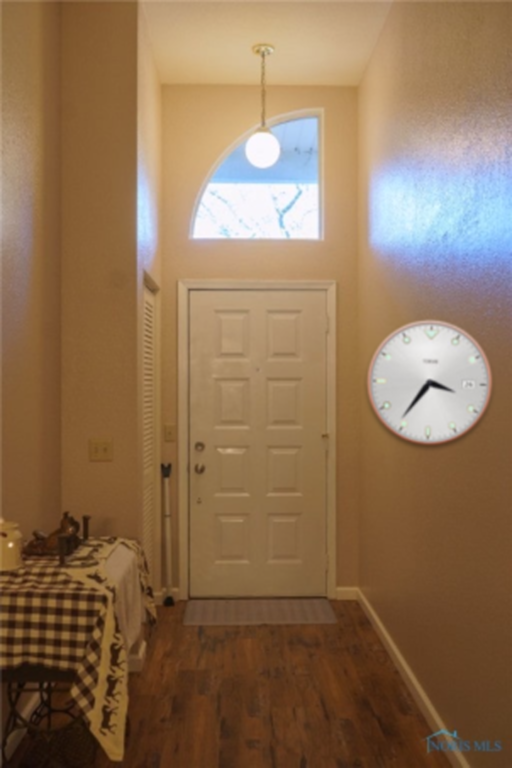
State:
3,36
